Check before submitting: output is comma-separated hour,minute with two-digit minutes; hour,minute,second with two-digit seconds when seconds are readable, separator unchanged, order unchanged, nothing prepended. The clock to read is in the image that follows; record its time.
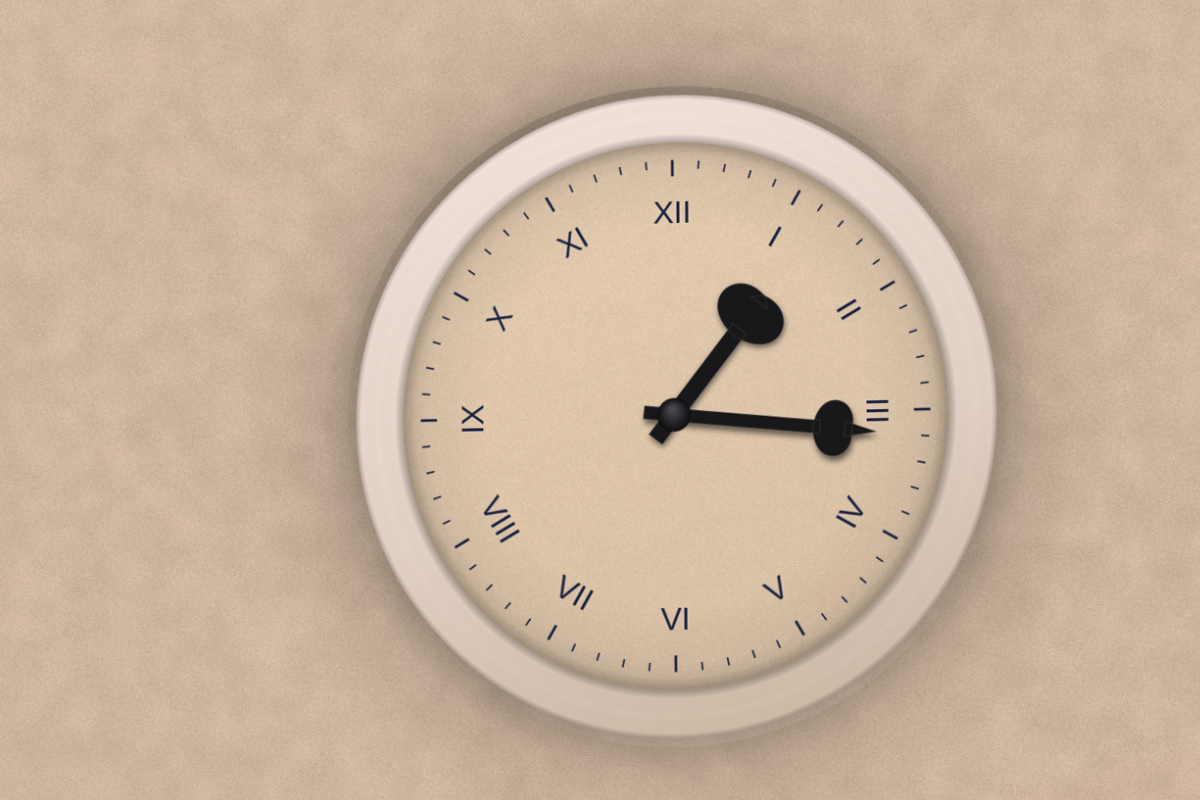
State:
1,16
